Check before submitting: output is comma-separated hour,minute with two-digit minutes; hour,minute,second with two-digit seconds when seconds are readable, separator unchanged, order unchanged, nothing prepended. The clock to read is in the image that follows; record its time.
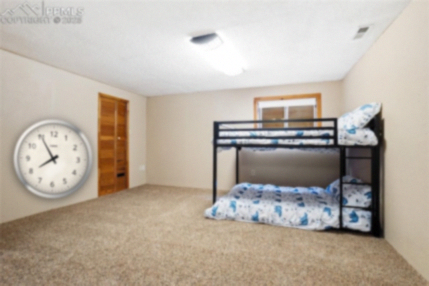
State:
7,55
